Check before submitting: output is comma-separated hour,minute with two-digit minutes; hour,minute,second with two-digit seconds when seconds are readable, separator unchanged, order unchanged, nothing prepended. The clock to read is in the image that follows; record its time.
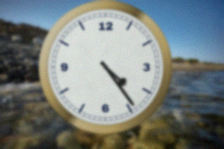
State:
4,24
